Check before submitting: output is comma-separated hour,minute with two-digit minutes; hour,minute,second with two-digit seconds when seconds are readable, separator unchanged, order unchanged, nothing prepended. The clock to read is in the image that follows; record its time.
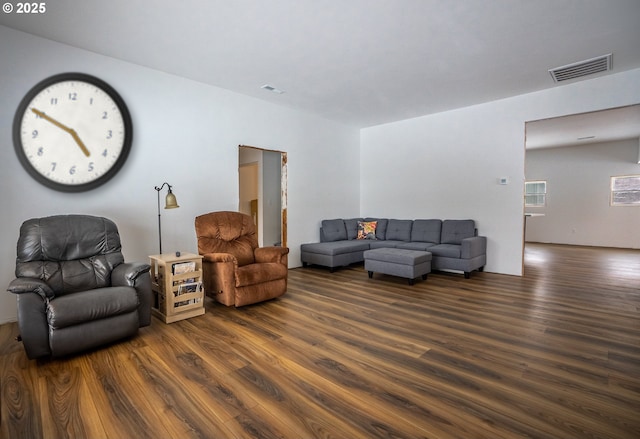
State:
4,50
